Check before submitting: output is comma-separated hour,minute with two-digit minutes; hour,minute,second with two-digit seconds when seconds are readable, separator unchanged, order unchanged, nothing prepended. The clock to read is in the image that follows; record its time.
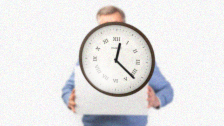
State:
12,22
